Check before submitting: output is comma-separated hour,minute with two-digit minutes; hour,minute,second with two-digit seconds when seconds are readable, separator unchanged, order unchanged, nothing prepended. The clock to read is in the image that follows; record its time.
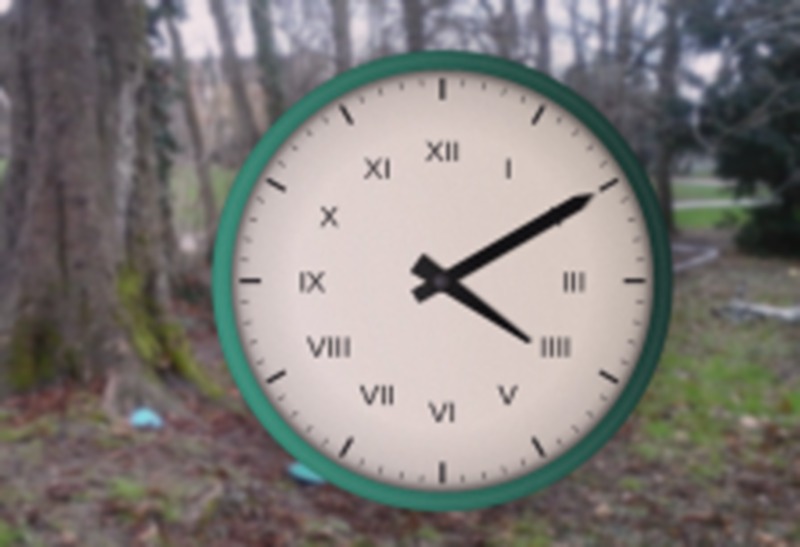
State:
4,10
